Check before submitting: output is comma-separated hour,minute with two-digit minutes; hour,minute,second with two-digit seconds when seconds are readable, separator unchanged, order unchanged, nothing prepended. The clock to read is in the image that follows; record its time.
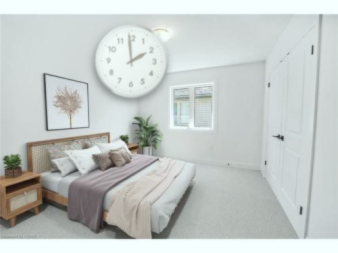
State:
1,59
